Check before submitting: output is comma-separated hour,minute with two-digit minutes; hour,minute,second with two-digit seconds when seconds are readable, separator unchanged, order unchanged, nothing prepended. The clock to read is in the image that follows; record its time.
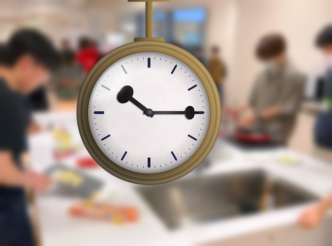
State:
10,15
